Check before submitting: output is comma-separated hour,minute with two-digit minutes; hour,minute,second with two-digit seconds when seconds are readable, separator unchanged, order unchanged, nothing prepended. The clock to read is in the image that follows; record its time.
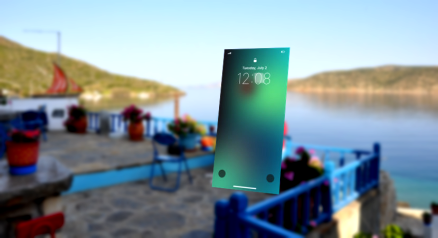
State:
12,08
